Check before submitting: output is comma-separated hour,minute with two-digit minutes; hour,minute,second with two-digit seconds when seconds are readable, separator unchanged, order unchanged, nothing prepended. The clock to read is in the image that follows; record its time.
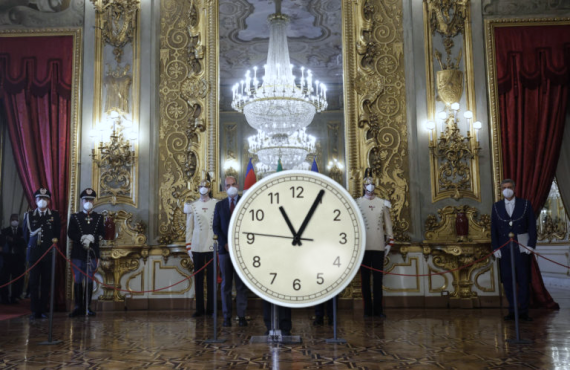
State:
11,04,46
